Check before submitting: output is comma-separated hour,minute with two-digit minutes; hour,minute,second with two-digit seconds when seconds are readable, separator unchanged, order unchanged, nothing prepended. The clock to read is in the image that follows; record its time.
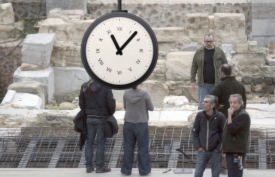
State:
11,07
